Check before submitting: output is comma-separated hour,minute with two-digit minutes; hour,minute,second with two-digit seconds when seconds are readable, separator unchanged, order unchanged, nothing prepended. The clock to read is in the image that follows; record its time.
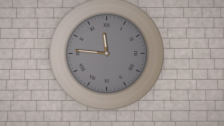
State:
11,46
